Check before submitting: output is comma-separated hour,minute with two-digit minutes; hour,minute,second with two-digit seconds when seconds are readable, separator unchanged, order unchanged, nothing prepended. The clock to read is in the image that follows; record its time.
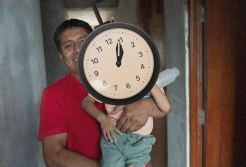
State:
1,04
